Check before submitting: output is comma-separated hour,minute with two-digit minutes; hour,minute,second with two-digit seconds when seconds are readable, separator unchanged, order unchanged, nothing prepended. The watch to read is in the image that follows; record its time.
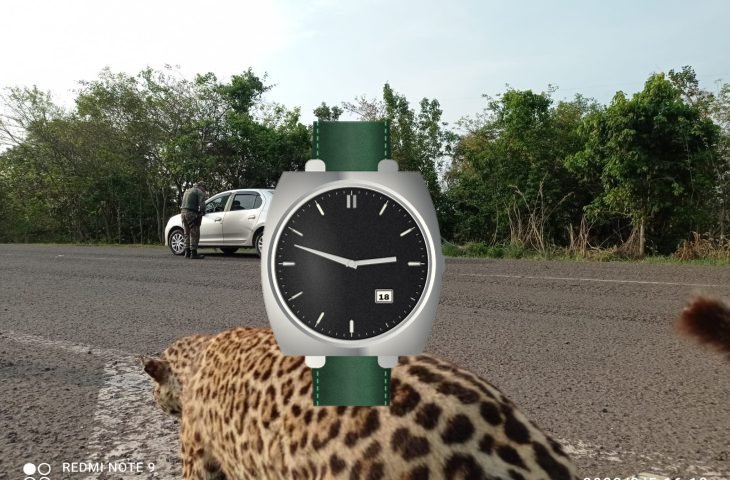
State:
2,48
